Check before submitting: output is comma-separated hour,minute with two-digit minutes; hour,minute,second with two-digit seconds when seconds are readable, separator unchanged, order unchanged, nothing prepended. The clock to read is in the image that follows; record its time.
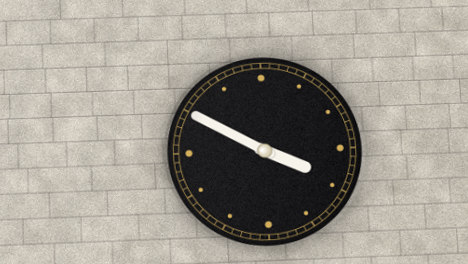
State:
3,50
